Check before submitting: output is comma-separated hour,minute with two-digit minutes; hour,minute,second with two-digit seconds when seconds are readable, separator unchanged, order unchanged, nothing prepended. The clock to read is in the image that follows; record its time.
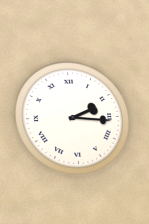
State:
2,16
